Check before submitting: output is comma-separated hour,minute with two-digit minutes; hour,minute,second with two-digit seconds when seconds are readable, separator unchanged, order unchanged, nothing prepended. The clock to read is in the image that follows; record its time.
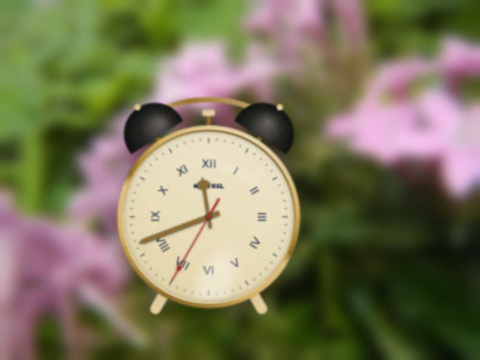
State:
11,41,35
